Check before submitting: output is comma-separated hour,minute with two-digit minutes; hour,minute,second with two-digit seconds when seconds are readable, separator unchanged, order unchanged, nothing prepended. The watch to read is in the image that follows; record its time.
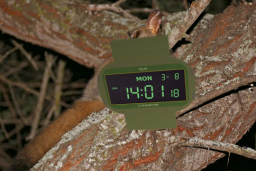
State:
14,01,18
